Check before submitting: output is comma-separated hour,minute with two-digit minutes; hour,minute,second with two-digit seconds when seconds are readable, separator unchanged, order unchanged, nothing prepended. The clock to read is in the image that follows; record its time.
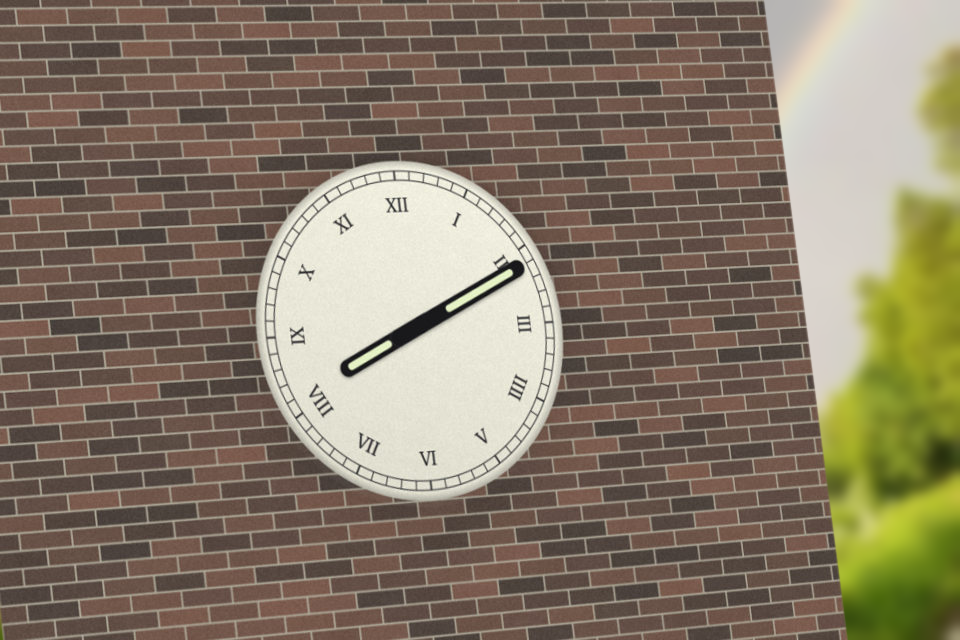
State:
8,11
